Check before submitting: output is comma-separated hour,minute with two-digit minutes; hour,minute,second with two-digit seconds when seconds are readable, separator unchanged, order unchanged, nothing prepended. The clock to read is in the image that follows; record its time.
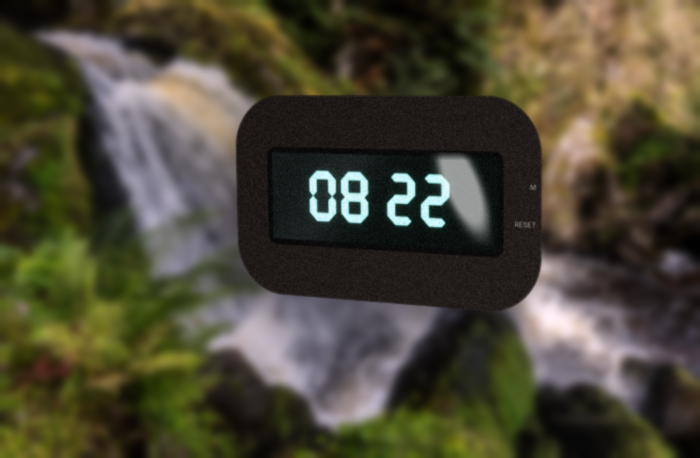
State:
8,22
